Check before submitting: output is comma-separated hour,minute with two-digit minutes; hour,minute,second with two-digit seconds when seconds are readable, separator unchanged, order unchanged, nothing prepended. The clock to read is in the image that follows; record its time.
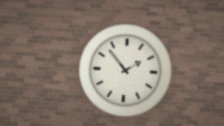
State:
1,53
